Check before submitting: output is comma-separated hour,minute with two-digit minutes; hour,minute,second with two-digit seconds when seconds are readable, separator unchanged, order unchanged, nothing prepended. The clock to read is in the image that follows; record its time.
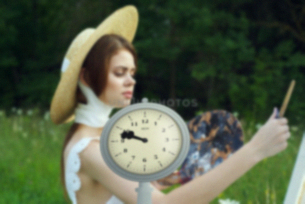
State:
9,48
